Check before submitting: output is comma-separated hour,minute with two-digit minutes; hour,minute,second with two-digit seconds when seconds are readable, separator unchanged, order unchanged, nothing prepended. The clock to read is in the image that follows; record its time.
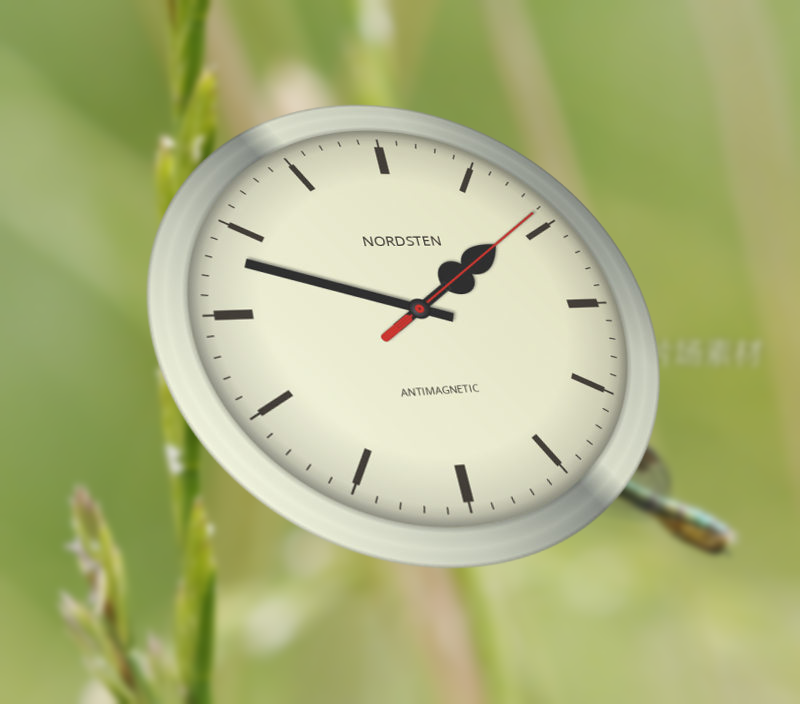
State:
1,48,09
